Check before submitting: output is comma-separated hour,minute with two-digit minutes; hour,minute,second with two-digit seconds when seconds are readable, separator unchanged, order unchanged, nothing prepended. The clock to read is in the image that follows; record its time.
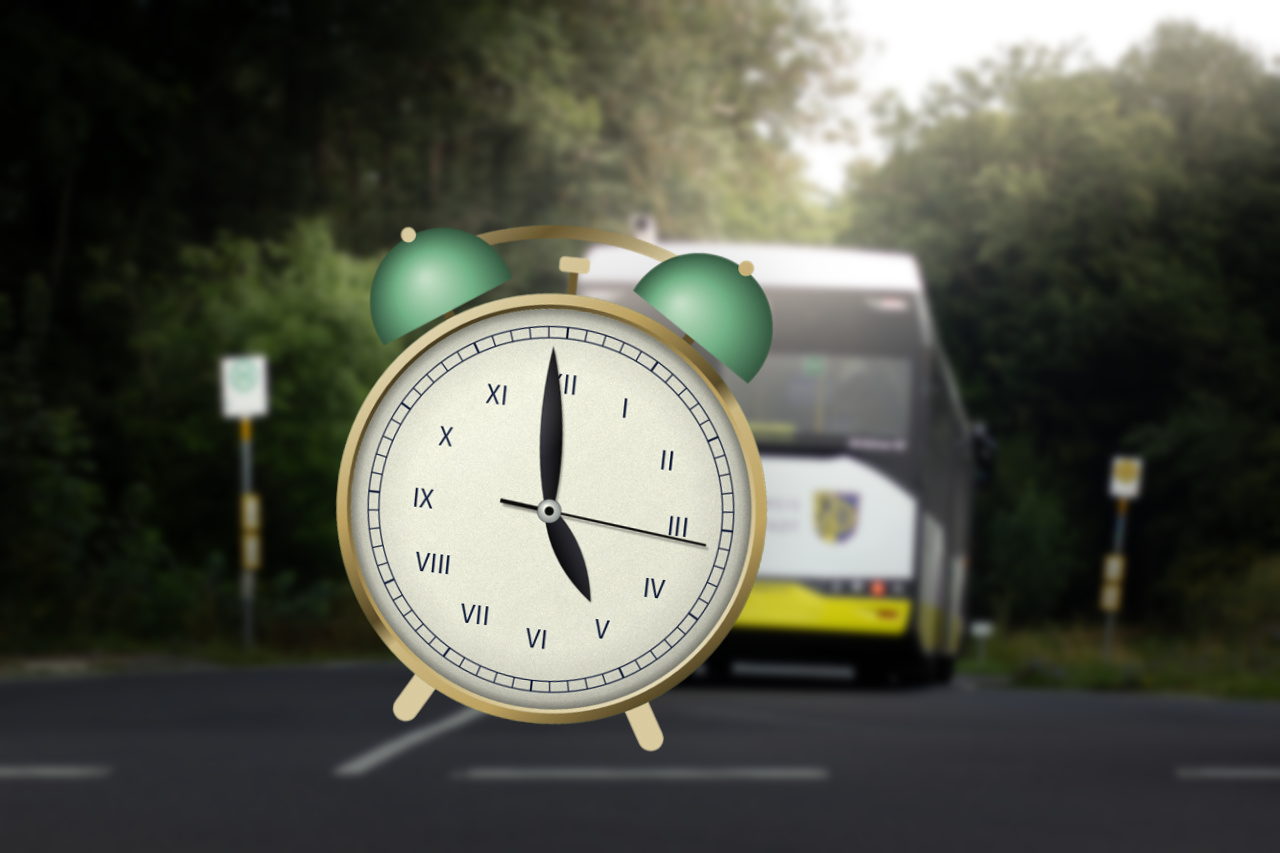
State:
4,59,16
